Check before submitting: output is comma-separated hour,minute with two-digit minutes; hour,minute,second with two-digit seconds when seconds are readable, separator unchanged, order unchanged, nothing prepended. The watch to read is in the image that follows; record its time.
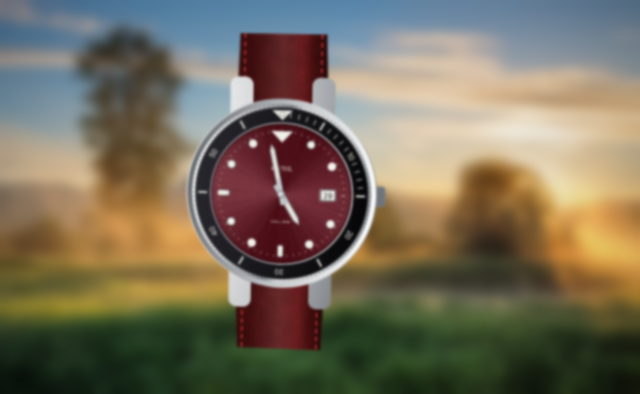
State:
4,58
